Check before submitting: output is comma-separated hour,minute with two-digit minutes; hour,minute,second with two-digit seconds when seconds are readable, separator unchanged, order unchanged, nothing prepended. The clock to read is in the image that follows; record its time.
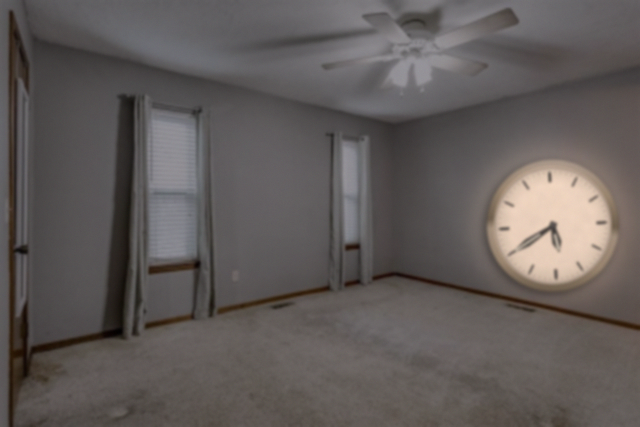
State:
5,40
